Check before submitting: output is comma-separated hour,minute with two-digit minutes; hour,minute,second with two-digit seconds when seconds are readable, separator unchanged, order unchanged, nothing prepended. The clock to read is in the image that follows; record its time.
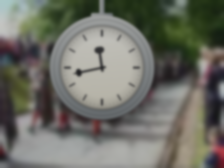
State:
11,43
